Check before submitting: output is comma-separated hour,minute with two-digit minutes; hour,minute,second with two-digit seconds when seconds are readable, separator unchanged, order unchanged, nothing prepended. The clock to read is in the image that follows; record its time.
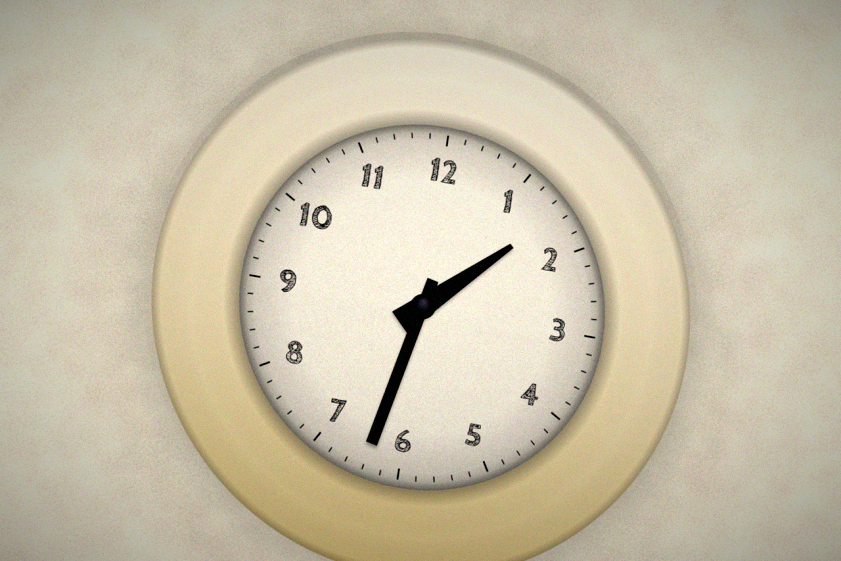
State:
1,32
